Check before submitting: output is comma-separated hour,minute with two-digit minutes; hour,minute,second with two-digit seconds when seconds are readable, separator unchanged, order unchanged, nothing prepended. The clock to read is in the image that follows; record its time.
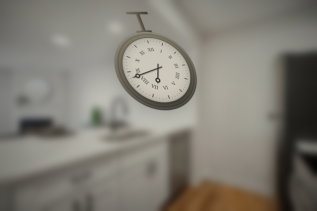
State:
6,43
